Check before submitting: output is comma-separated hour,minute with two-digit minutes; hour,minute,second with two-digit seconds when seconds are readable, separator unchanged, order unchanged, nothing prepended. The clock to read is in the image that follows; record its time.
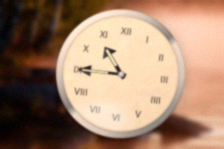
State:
10,45
